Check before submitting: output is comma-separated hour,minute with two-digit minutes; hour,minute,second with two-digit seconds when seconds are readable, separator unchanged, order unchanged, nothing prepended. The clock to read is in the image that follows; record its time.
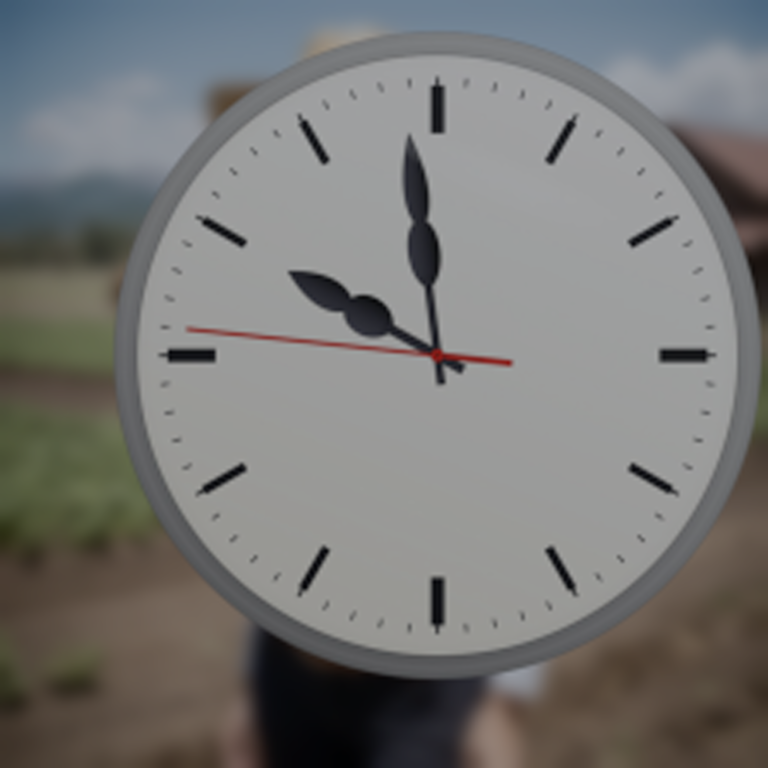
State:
9,58,46
